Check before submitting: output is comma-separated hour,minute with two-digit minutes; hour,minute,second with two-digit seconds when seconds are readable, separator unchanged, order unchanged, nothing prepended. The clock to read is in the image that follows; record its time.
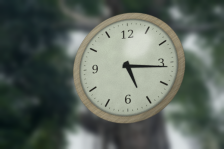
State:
5,16
